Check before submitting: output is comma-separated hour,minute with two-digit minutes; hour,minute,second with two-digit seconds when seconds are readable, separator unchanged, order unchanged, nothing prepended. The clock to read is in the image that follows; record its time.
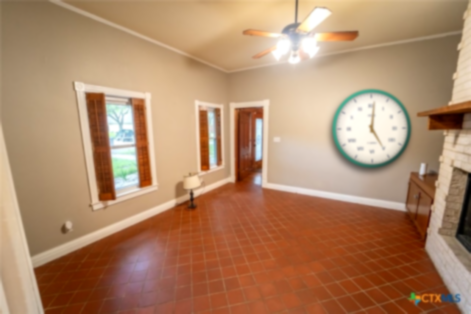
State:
5,01
